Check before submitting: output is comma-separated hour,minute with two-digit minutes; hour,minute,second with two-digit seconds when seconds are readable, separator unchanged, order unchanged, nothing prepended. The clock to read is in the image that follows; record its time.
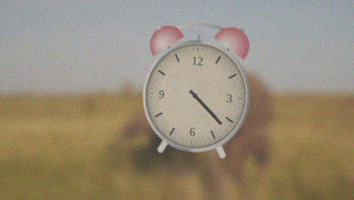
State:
4,22
